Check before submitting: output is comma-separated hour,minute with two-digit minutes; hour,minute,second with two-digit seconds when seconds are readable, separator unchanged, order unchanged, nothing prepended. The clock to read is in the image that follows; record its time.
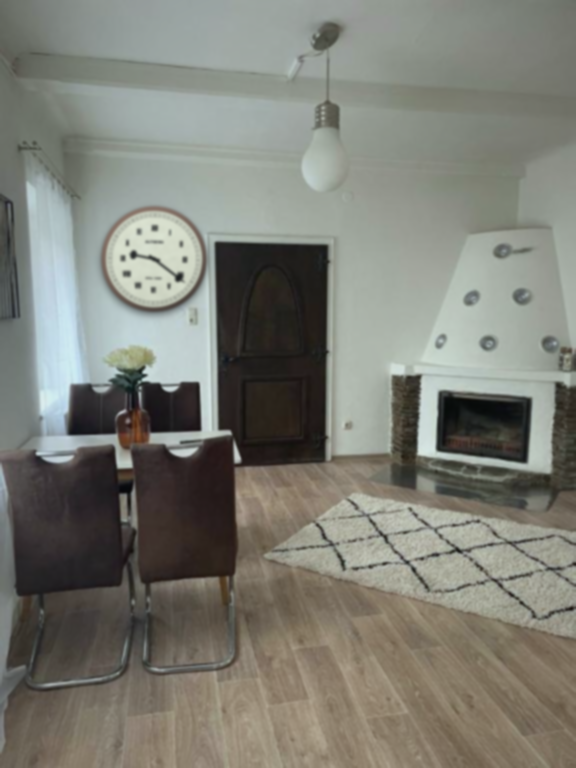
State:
9,21
